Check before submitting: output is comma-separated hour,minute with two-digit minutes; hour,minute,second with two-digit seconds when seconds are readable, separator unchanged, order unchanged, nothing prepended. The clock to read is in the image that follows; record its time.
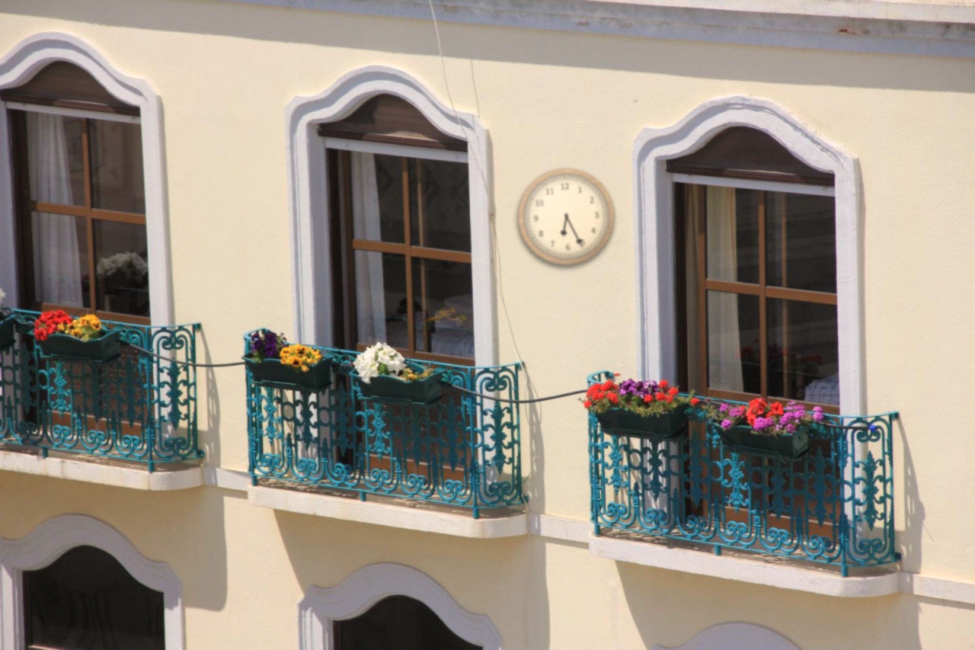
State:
6,26
